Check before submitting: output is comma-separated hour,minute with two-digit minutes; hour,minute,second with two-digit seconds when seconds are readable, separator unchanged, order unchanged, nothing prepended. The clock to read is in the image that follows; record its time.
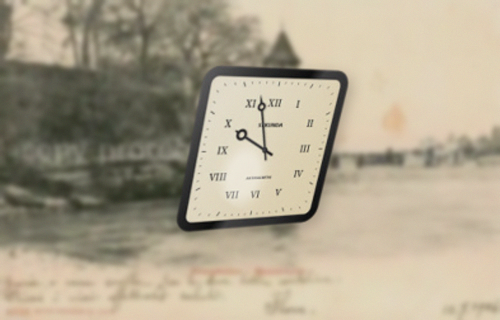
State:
9,57
